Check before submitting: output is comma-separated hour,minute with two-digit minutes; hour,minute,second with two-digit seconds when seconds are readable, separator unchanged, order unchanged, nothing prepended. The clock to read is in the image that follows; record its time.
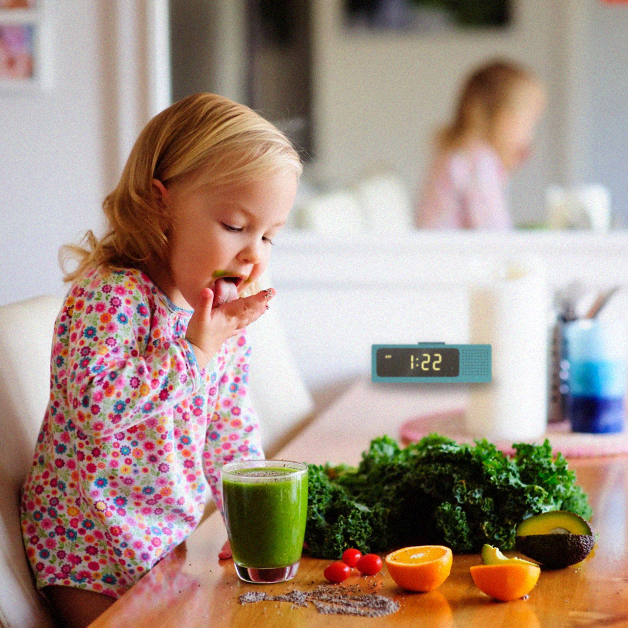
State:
1,22
